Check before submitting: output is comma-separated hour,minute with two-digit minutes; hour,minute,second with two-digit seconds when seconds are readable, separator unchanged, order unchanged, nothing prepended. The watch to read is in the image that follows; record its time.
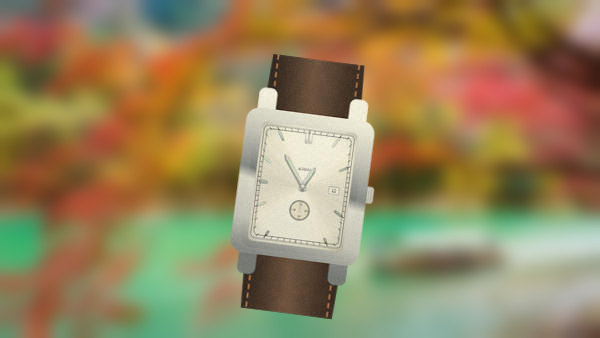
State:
12,54
